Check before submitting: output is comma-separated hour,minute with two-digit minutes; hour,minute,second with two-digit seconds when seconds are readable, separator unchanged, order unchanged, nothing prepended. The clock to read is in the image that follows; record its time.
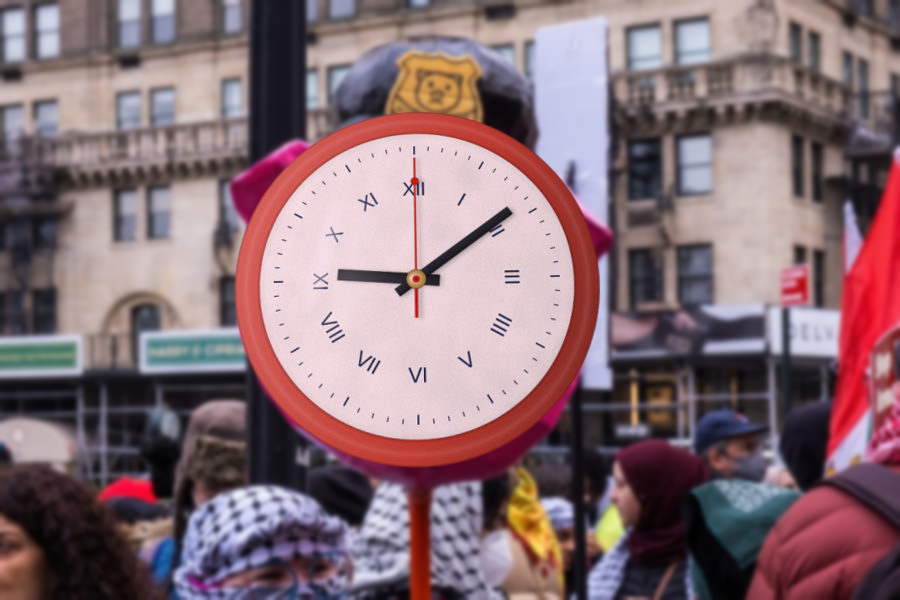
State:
9,09,00
